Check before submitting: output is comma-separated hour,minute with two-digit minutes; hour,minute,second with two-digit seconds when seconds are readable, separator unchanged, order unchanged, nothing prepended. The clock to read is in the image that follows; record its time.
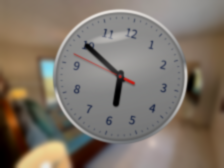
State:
5,49,47
